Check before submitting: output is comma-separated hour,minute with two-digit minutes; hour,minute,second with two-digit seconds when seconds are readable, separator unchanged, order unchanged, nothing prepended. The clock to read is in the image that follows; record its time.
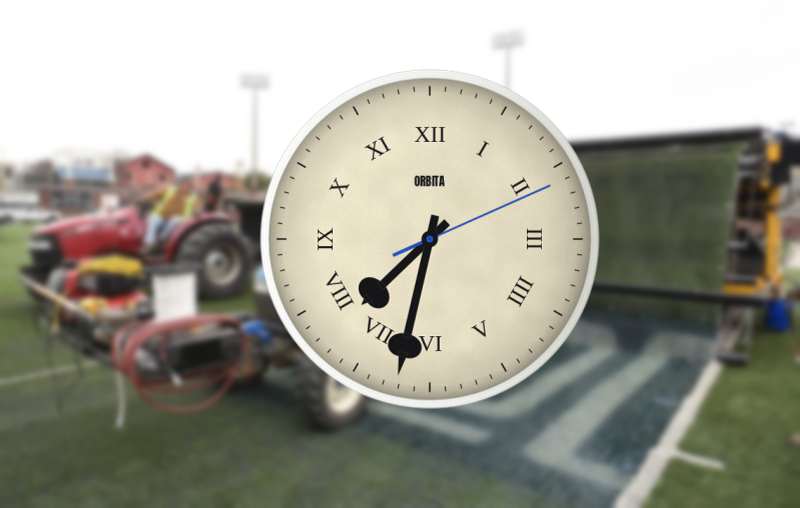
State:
7,32,11
